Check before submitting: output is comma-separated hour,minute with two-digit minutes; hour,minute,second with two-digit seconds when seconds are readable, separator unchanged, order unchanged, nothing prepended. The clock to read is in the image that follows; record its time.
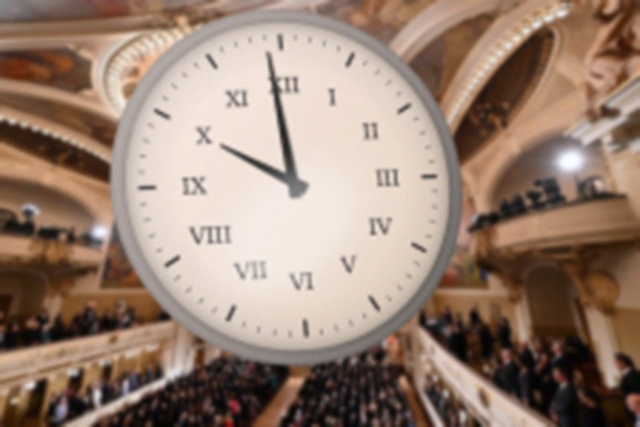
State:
9,59
